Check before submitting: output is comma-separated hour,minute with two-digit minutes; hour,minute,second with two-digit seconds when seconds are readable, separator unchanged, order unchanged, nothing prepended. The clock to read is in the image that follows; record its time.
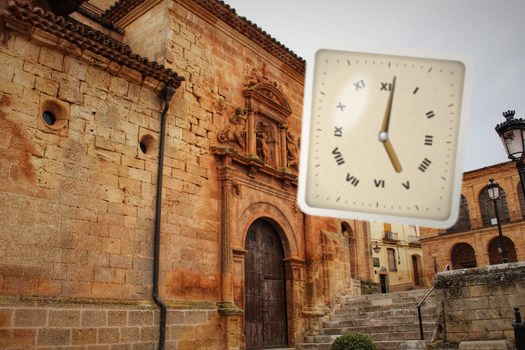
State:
5,01
